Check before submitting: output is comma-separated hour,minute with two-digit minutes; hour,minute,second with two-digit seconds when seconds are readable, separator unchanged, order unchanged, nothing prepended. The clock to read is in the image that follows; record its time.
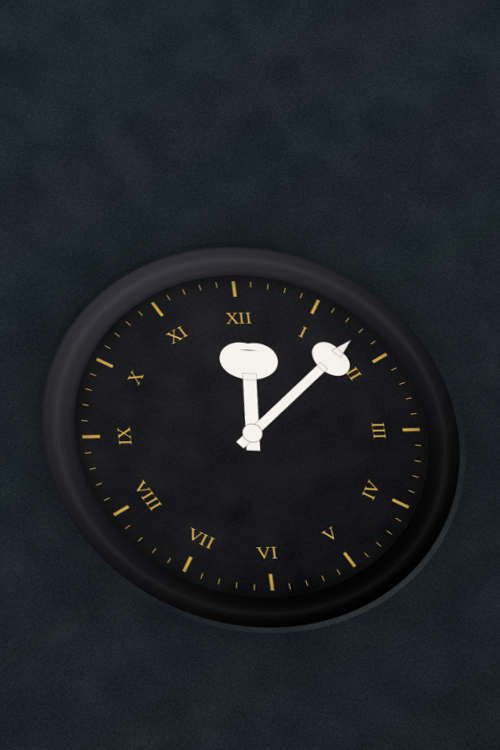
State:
12,08
